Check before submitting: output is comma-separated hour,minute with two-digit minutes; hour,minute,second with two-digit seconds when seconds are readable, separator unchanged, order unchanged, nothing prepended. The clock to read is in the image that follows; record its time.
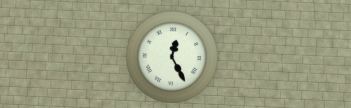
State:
12,25
